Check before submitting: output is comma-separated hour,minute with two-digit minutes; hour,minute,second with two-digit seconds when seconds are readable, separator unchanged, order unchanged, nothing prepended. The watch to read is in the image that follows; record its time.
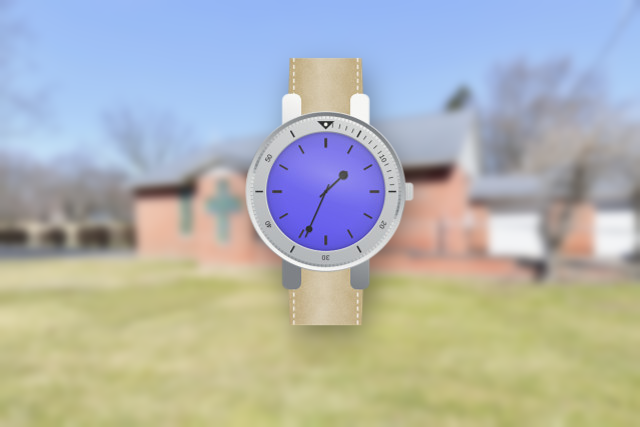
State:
1,34
